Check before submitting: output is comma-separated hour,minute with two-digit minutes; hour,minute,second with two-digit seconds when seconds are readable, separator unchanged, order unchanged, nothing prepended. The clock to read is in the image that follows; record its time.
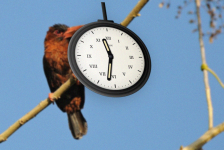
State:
11,32
